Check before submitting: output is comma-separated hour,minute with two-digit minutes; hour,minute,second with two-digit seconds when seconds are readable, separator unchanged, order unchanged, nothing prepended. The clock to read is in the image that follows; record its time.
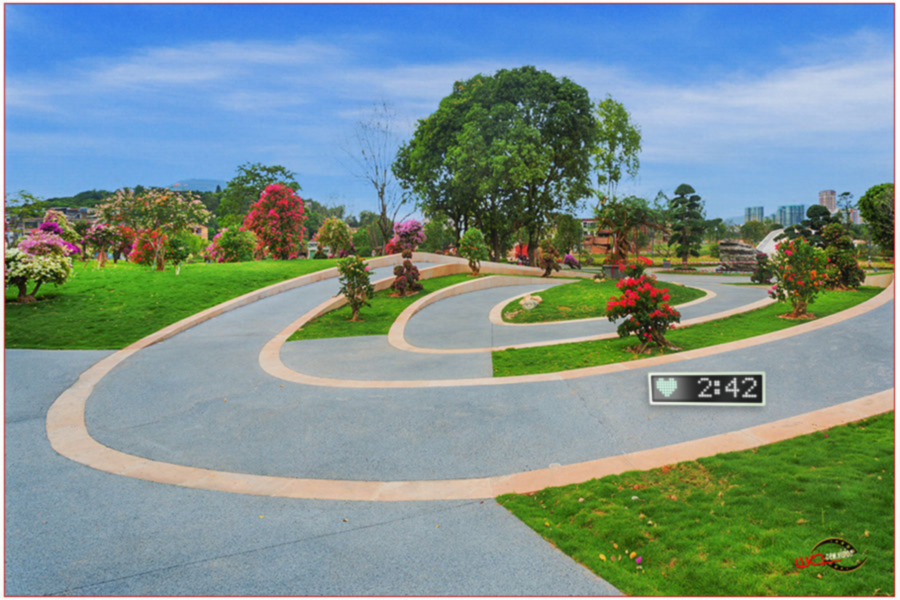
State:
2,42
